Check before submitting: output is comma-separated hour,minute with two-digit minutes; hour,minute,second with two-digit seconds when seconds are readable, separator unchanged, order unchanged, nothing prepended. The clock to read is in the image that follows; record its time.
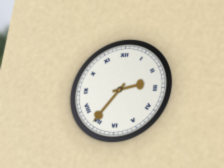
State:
2,36
